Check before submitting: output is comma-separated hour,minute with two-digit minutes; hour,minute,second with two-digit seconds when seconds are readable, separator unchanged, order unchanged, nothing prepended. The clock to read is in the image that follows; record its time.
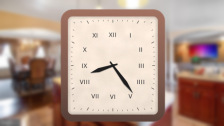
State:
8,24
